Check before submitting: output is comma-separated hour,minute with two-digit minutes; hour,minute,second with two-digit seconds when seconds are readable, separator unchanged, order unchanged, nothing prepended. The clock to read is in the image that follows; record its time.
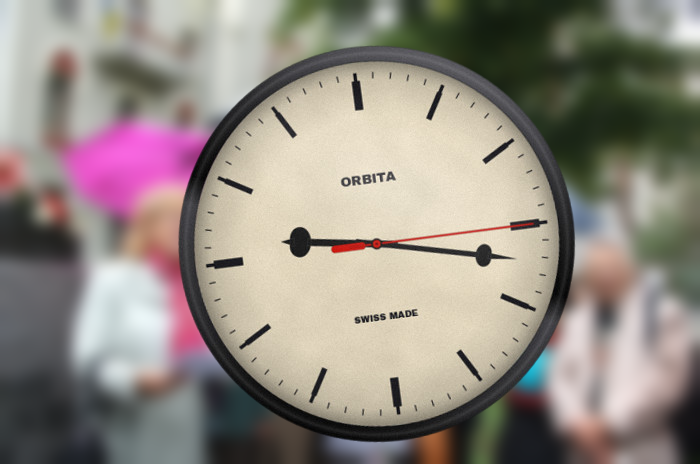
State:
9,17,15
